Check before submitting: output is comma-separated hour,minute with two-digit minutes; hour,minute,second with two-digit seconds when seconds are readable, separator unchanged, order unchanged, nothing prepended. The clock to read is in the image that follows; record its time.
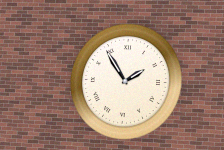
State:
1,54
